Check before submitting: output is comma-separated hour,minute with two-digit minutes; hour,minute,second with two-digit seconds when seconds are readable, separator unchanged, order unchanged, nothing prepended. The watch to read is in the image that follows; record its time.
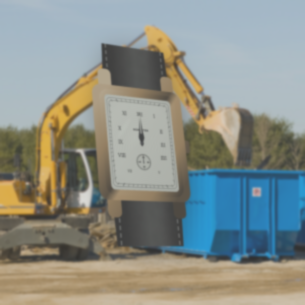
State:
12,00
